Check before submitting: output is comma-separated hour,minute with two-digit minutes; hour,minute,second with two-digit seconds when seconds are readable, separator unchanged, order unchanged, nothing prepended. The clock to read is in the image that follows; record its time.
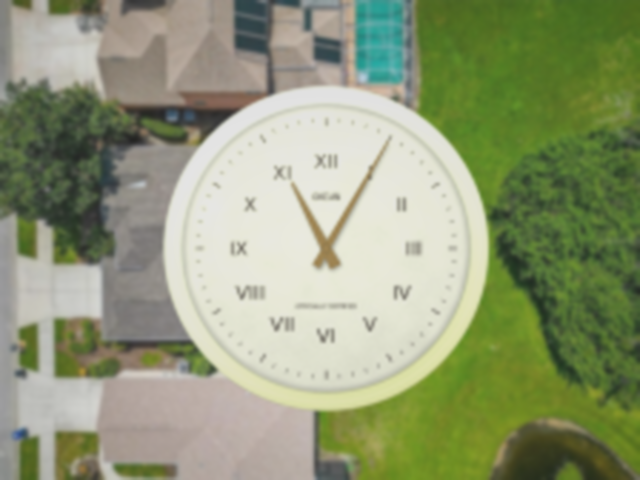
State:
11,05
